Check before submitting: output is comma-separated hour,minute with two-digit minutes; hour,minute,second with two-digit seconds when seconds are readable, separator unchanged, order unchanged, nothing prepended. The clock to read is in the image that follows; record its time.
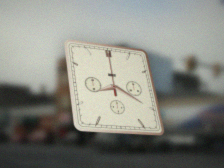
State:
8,20
